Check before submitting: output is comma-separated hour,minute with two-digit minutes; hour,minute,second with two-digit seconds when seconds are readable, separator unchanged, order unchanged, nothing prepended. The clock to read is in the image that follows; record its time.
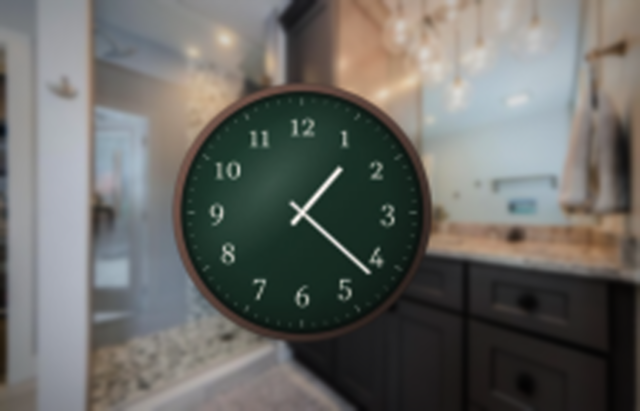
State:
1,22
